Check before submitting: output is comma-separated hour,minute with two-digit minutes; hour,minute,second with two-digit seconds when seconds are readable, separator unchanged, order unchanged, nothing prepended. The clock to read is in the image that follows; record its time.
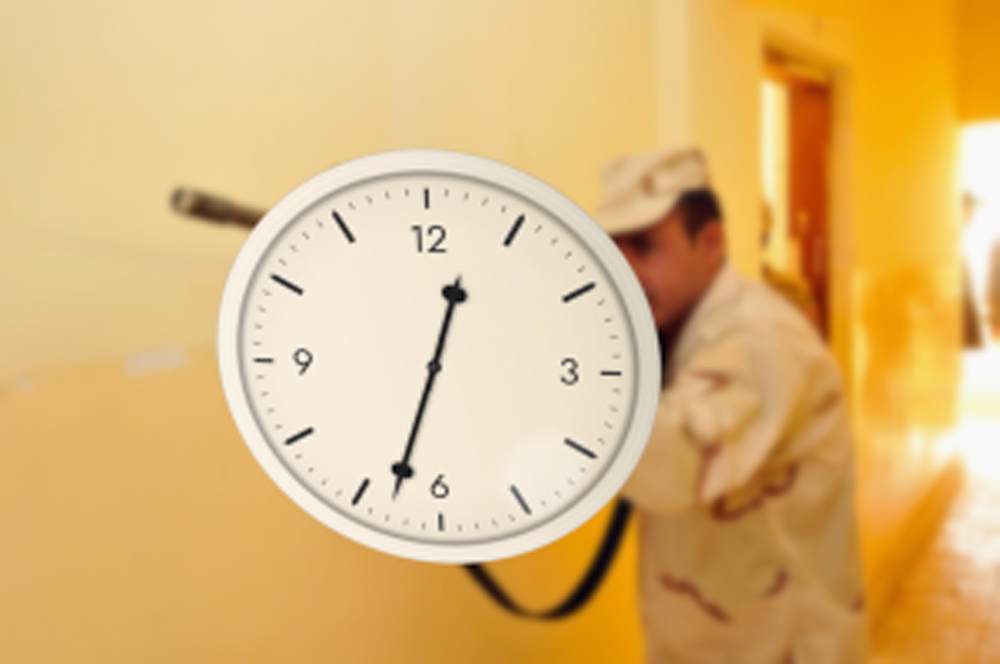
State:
12,33
